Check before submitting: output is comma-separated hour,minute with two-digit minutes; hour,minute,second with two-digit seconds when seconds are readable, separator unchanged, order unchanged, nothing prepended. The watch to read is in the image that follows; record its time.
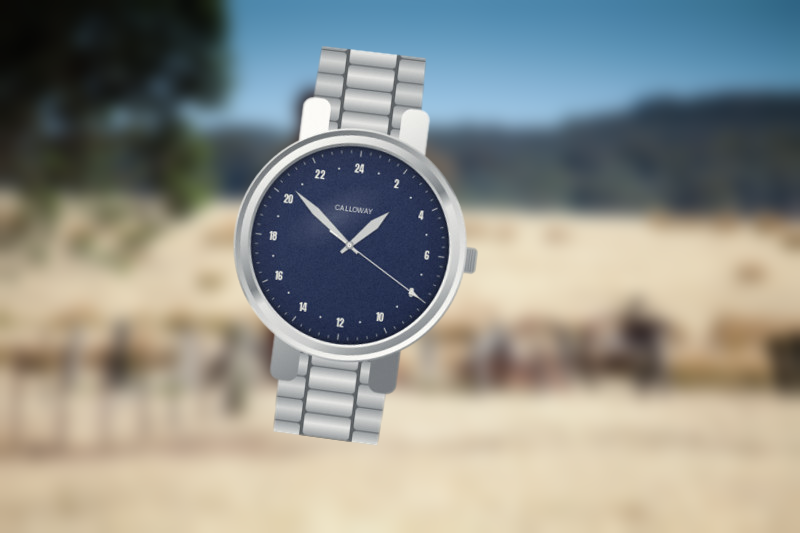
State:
2,51,20
